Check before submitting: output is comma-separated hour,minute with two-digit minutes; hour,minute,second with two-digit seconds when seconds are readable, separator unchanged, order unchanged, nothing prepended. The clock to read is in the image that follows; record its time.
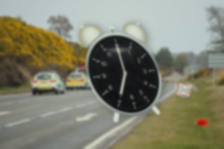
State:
7,00
